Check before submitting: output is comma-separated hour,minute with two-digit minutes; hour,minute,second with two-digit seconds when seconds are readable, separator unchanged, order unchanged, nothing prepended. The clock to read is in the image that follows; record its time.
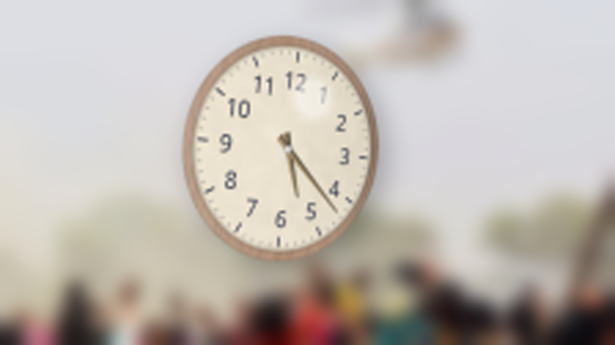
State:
5,22
